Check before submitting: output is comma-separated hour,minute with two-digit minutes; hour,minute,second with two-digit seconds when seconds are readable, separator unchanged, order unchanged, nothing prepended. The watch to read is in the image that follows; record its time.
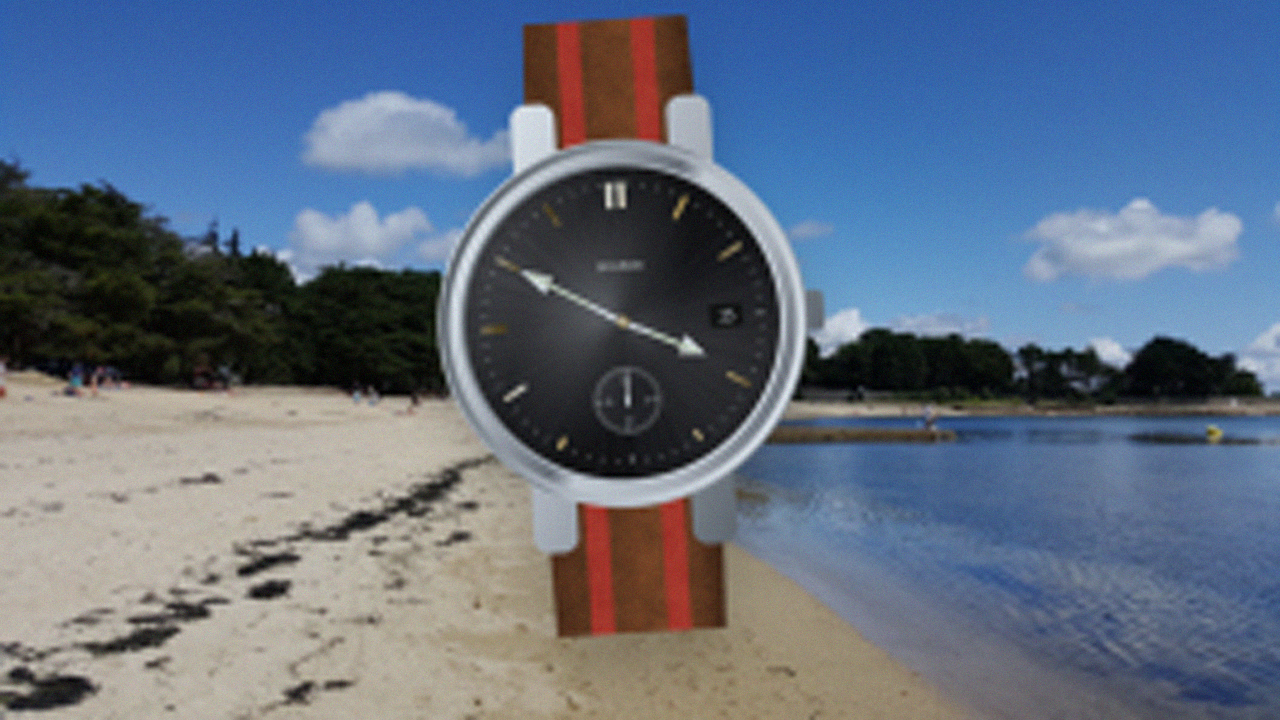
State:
3,50
